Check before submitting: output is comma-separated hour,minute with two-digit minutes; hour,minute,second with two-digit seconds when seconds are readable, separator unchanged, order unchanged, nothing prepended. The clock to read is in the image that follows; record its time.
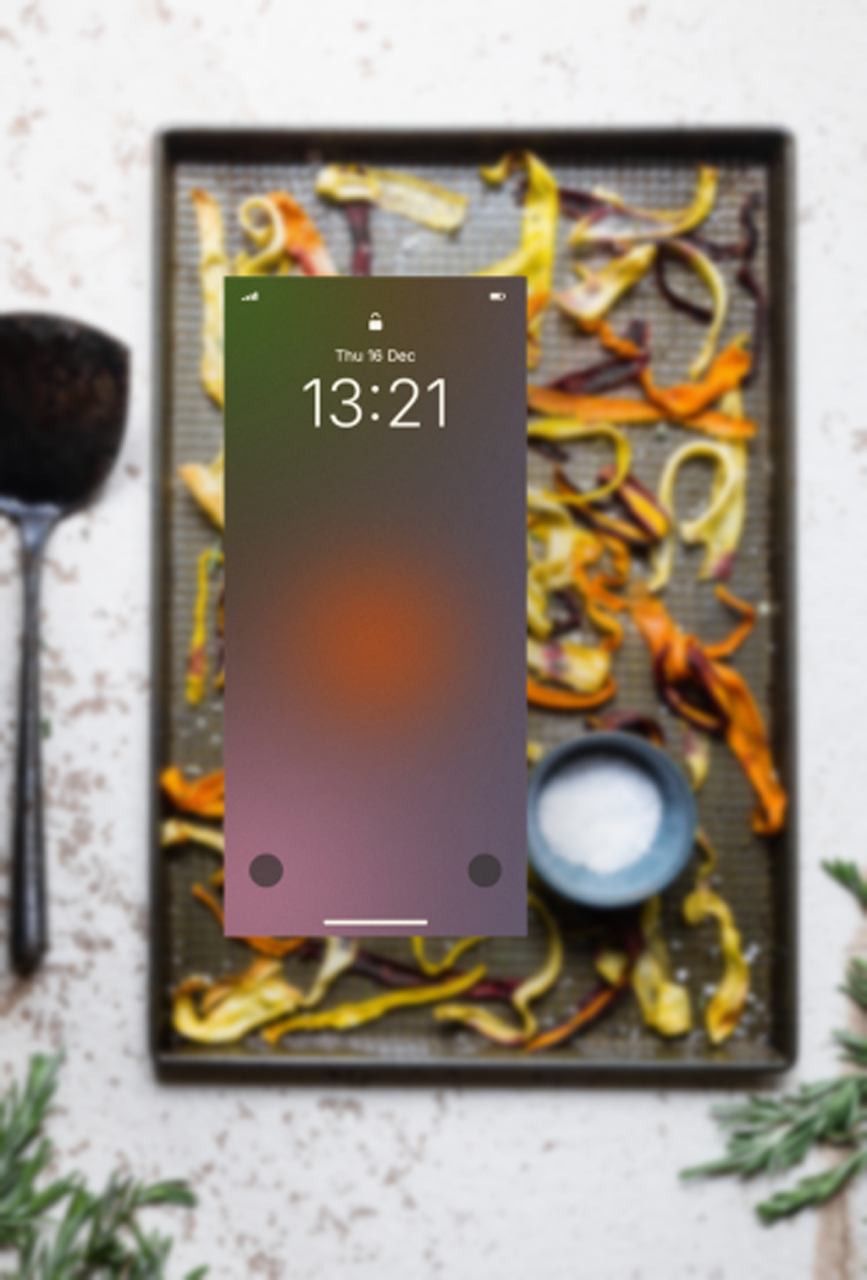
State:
13,21
